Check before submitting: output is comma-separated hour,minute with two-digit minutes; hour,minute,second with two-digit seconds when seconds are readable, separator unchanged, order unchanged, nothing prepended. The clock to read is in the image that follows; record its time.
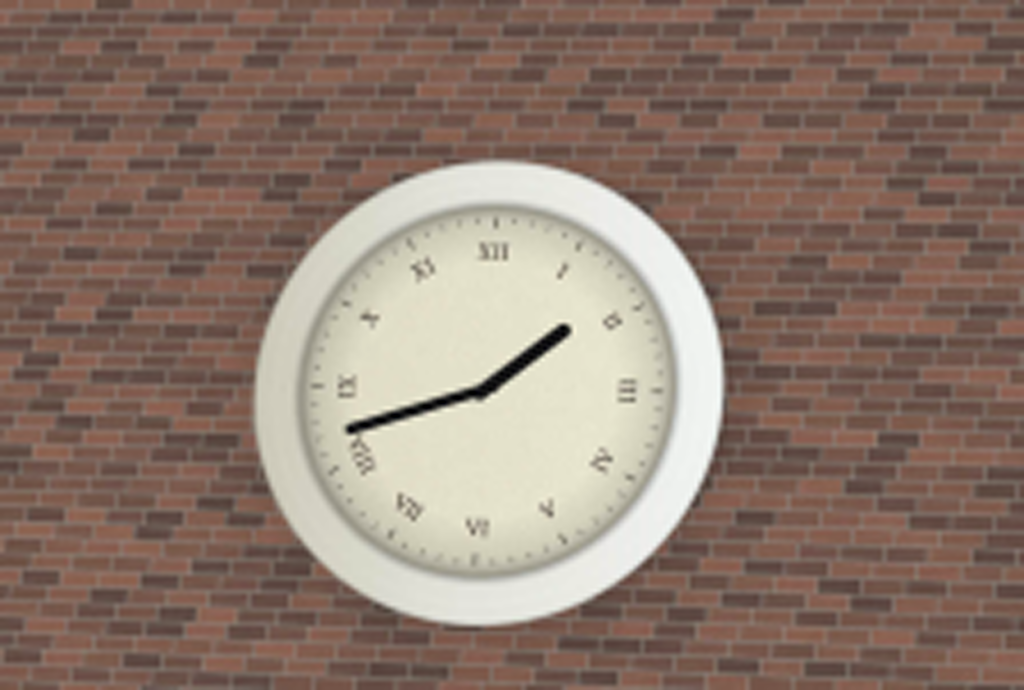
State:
1,42
